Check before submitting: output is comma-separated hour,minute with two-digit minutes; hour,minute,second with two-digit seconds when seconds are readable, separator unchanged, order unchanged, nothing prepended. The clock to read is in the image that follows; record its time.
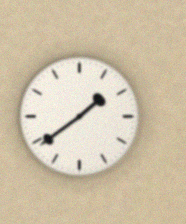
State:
1,39
